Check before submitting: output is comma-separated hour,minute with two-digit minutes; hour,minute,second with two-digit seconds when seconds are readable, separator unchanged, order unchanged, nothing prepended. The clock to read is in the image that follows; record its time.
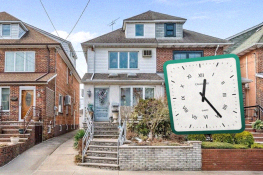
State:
12,24
